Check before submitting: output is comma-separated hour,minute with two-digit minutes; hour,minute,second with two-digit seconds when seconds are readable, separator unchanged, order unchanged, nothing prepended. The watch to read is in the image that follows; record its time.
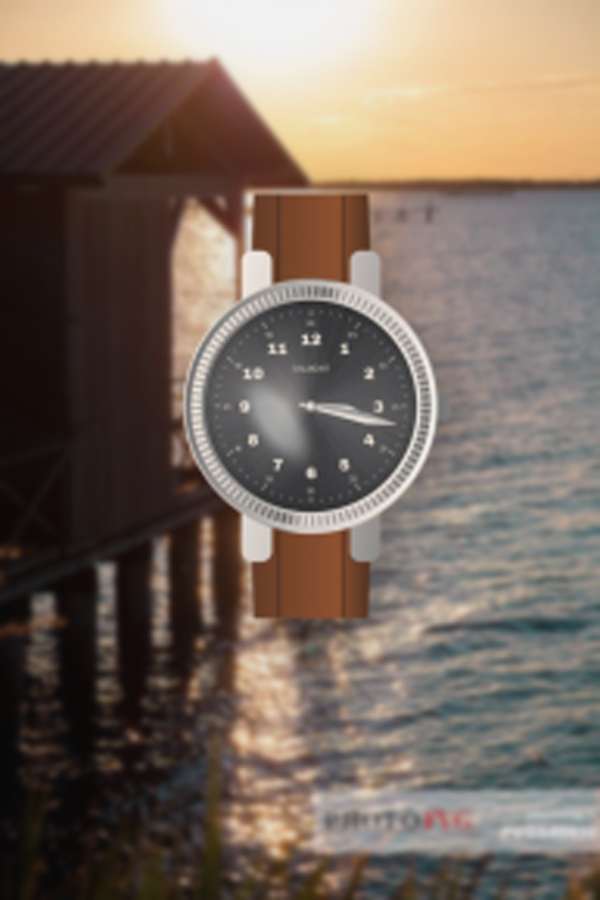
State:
3,17
